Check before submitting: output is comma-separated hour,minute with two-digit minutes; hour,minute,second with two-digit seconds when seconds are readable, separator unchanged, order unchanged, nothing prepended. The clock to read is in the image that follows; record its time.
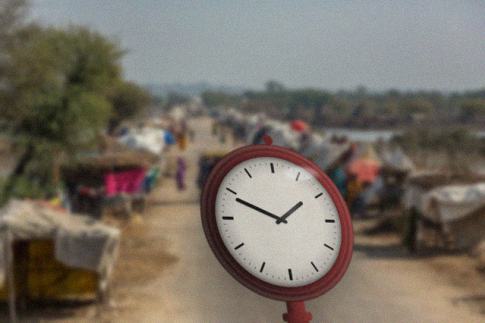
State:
1,49
